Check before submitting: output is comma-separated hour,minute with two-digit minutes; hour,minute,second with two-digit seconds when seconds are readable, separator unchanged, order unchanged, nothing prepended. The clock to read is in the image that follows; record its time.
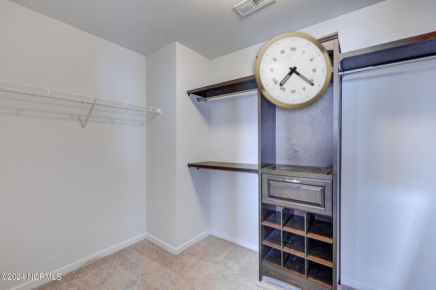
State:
7,21
